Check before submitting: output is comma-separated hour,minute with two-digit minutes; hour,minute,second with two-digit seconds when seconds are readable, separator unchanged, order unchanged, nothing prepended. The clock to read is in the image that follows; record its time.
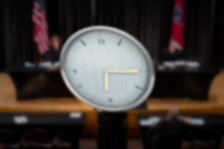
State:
6,15
